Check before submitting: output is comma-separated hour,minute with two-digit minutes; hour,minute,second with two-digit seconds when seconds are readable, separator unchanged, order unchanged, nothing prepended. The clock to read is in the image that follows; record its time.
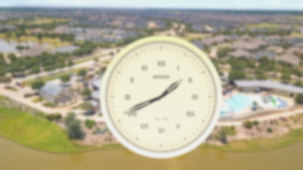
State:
1,41
